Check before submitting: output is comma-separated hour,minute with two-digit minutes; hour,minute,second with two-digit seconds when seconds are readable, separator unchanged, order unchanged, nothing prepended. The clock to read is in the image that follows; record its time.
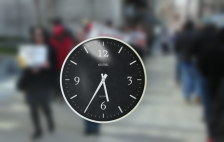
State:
5,35
